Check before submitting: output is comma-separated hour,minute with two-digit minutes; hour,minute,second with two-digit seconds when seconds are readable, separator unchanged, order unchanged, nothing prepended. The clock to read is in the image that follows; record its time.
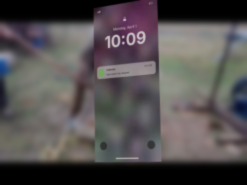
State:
10,09
